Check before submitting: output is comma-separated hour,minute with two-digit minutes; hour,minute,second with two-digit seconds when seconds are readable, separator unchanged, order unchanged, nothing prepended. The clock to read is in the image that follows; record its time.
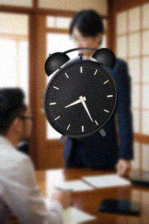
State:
8,26
